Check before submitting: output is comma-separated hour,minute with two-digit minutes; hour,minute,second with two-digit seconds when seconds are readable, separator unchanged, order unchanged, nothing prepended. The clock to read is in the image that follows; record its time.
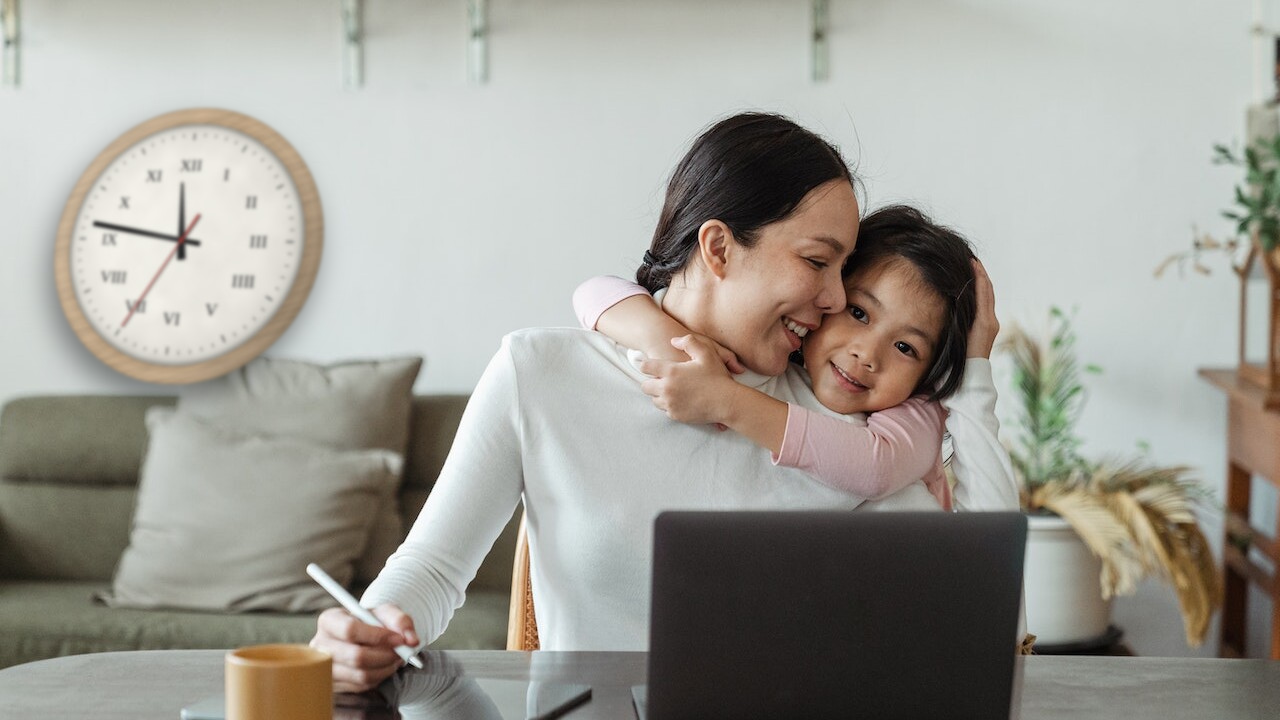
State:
11,46,35
